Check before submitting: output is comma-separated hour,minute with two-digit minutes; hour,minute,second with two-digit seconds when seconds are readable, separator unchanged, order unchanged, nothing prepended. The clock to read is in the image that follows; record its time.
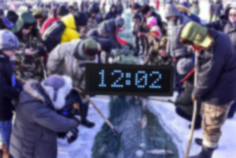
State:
12,02
